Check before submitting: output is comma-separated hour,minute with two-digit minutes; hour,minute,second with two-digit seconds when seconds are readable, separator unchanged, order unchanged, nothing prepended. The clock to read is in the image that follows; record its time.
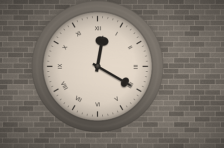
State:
12,20
